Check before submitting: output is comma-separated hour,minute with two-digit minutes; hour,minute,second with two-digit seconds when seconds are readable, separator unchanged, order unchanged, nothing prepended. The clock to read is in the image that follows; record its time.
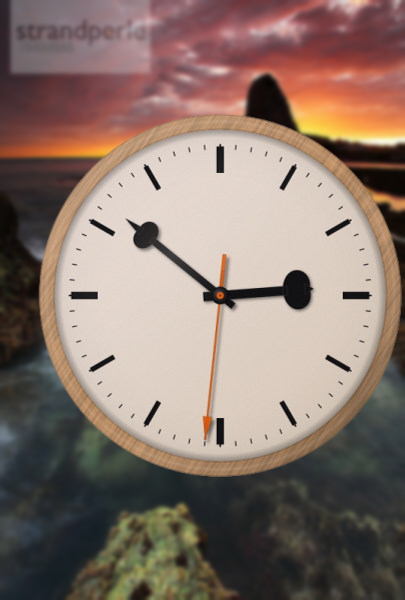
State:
2,51,31
